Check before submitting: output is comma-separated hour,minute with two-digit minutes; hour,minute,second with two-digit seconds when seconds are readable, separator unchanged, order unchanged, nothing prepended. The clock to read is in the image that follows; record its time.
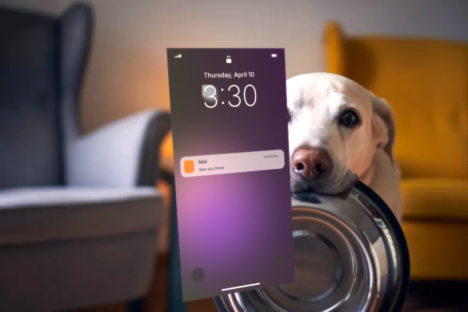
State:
3,30
